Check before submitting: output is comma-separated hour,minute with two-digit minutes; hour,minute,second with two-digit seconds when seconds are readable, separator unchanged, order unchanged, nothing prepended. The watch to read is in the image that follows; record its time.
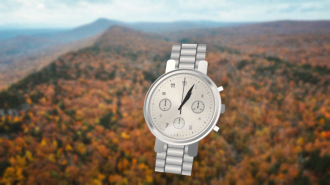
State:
1,04
